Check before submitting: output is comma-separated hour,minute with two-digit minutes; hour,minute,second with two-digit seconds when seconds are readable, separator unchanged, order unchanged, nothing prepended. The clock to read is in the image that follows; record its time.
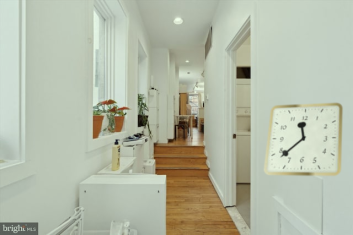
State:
11,38
